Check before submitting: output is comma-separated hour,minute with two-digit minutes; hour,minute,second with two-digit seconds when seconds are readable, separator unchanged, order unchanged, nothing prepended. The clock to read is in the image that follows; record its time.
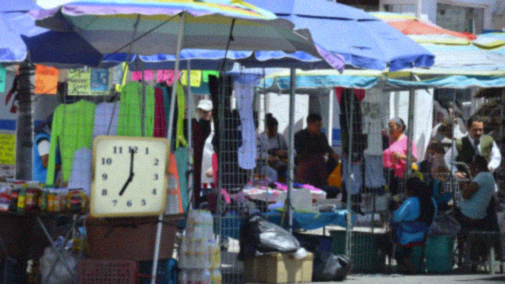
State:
7,00
